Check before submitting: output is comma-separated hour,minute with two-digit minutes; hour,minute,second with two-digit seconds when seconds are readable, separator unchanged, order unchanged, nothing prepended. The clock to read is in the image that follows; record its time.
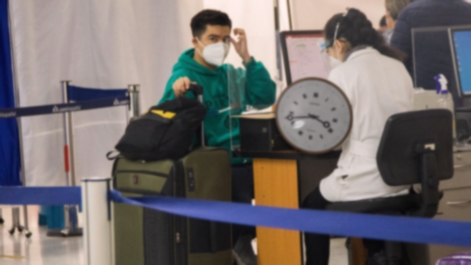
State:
3,43
